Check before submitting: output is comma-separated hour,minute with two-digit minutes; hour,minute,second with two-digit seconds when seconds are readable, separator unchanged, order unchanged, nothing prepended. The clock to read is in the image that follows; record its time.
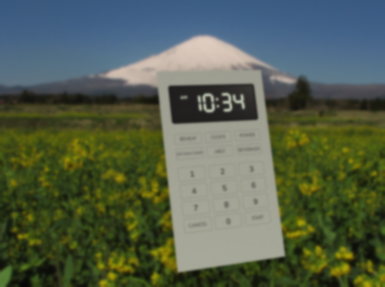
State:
10,34
